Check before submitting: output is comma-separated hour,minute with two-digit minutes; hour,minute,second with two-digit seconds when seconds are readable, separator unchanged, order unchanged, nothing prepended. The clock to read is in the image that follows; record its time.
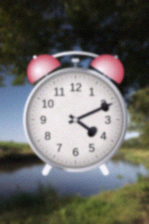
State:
4,11
